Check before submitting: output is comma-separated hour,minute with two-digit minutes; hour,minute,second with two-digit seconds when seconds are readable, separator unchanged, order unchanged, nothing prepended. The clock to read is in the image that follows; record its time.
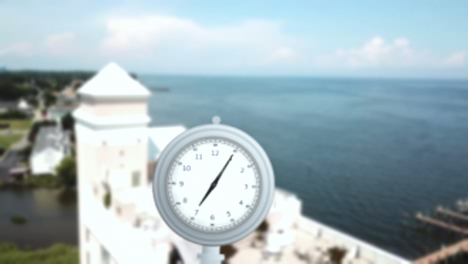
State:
7,05
